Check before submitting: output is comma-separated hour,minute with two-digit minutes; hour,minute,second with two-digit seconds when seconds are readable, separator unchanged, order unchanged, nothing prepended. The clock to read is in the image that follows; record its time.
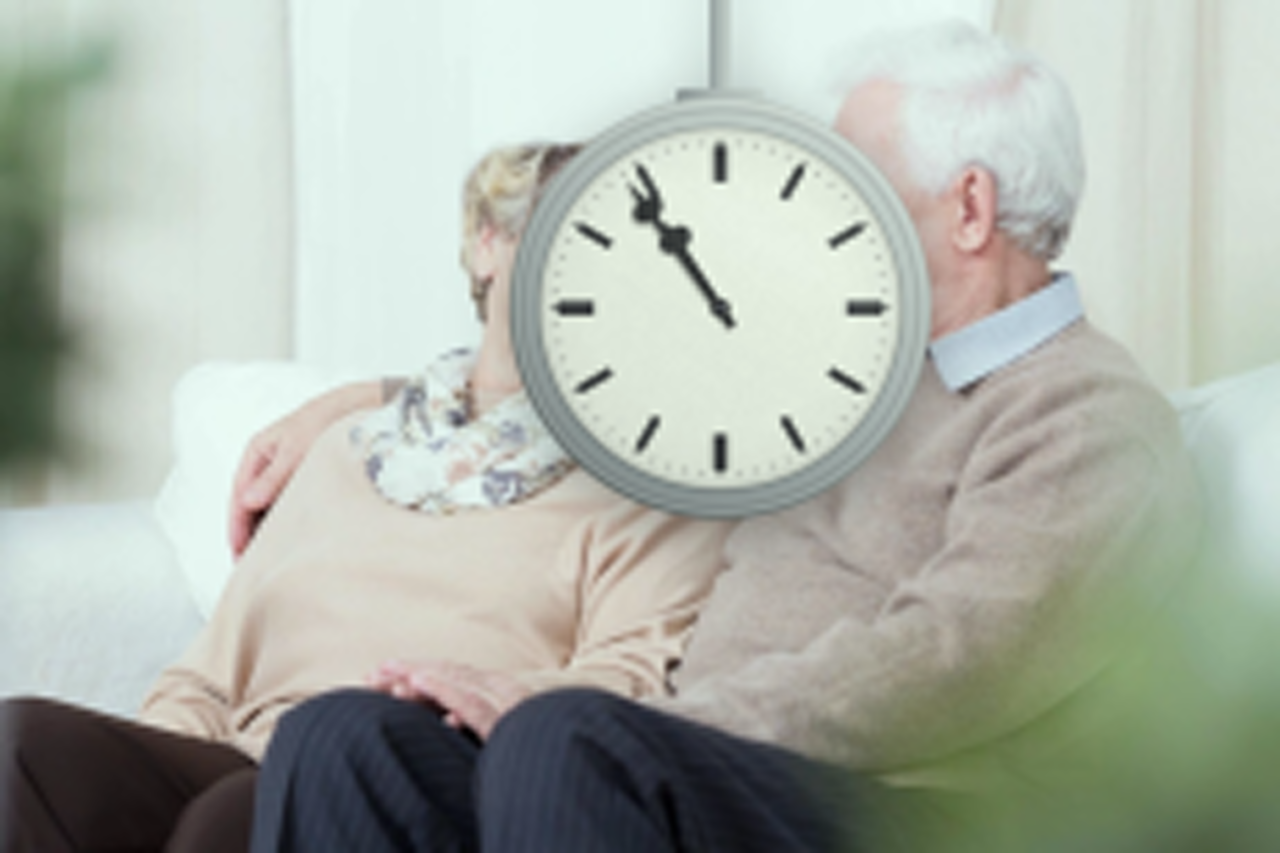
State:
10,54
